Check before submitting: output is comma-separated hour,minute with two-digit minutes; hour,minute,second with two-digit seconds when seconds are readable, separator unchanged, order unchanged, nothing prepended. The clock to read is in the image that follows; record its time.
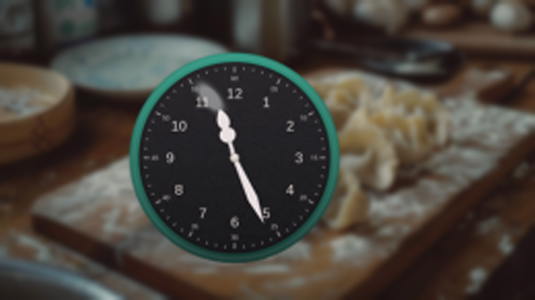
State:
11,26
